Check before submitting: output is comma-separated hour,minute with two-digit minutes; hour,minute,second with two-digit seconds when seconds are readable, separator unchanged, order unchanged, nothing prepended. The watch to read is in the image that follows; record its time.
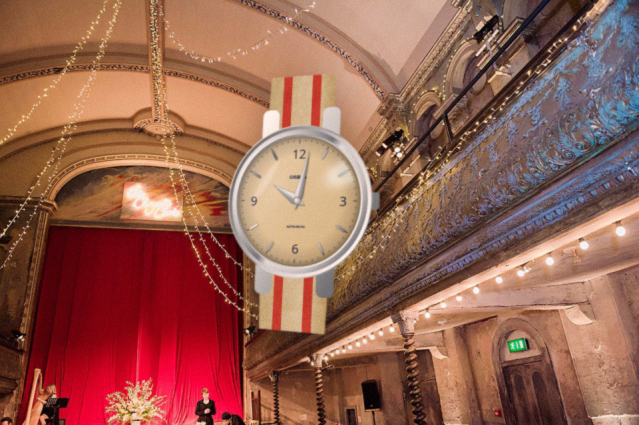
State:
10,02
